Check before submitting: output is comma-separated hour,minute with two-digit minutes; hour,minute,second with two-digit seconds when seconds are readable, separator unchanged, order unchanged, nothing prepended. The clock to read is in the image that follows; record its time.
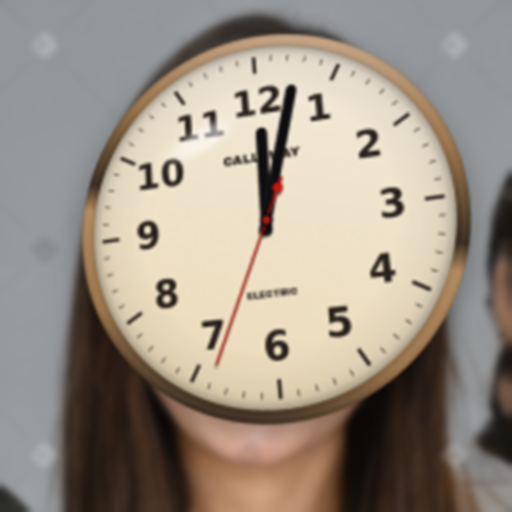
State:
12,02,34
